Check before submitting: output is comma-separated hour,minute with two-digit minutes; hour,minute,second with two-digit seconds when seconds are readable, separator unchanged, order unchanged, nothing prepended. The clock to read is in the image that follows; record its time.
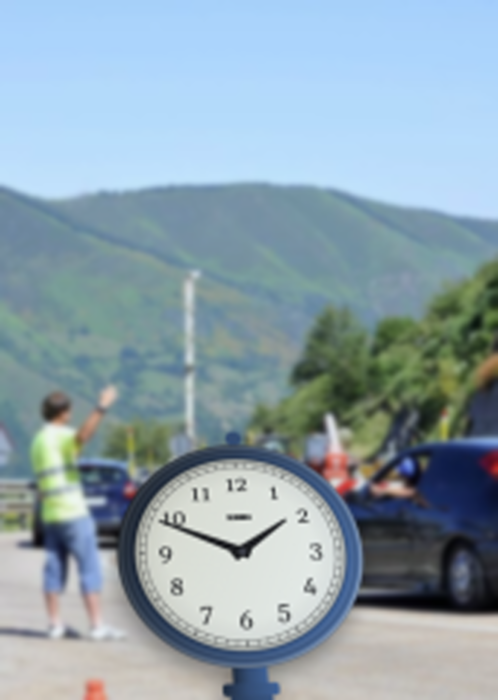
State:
1,49
